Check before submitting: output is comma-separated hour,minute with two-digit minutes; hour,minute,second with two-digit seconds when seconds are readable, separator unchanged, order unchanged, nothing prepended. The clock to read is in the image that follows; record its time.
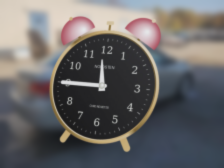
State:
11,45
